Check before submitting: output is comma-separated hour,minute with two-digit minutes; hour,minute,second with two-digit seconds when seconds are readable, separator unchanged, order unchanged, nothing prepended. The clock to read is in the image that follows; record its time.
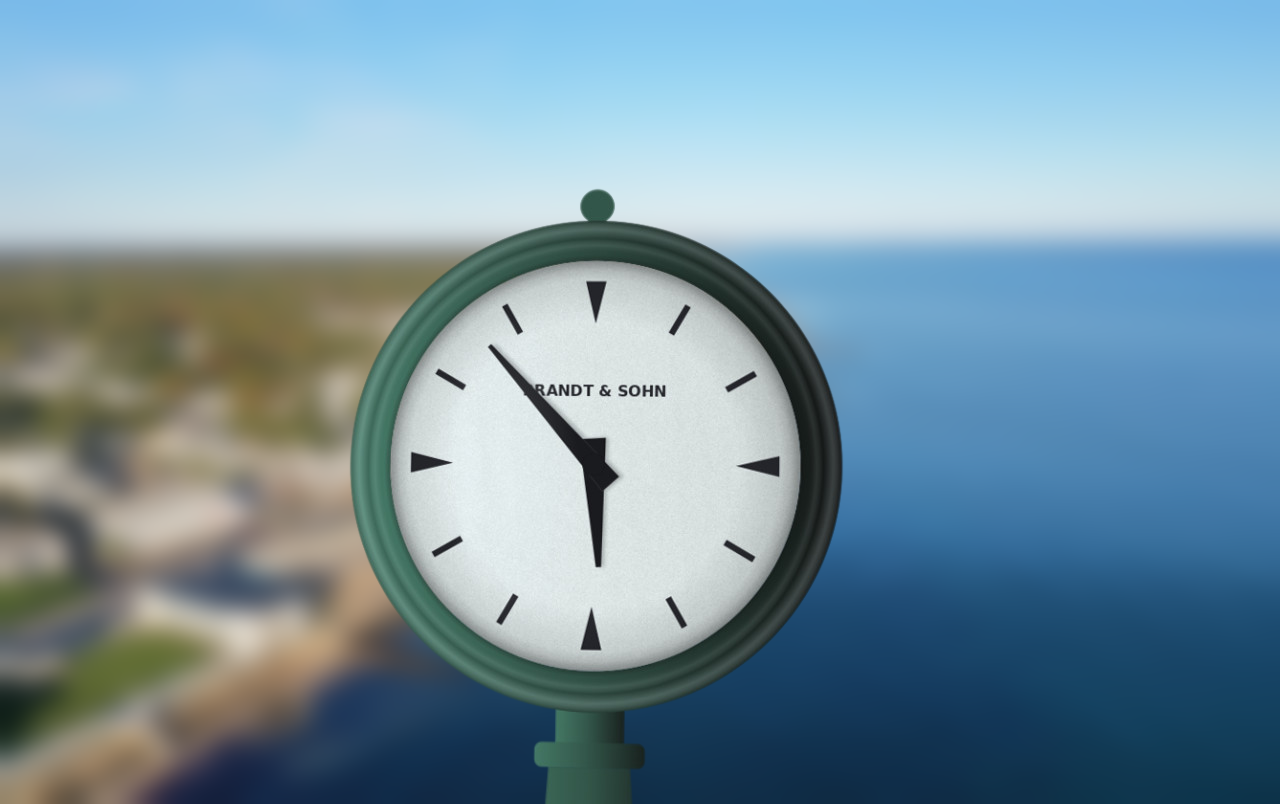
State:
5,53
